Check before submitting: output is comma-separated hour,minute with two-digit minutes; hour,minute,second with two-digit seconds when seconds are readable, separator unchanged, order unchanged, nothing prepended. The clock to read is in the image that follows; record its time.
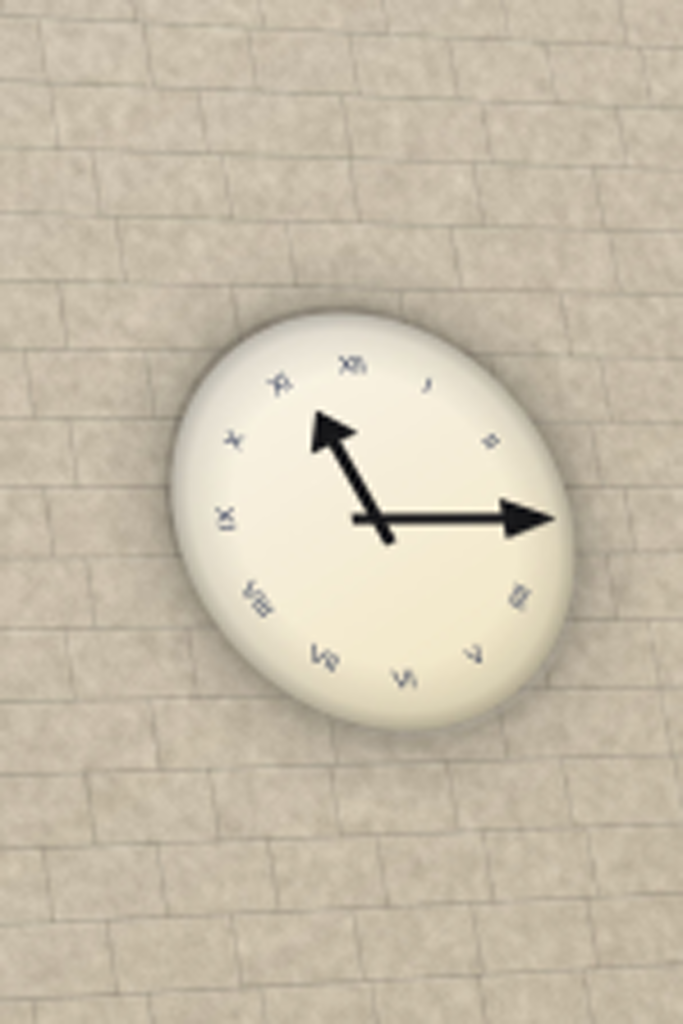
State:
11,15
